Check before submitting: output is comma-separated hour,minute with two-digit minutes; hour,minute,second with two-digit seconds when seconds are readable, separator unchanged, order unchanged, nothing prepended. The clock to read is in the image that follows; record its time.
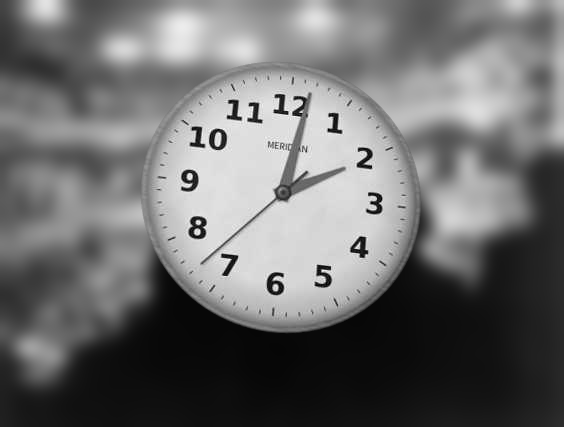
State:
2,01,37
